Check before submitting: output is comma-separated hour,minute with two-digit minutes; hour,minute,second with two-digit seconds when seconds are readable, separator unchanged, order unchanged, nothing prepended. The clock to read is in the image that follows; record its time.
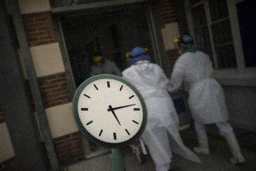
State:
5,13
